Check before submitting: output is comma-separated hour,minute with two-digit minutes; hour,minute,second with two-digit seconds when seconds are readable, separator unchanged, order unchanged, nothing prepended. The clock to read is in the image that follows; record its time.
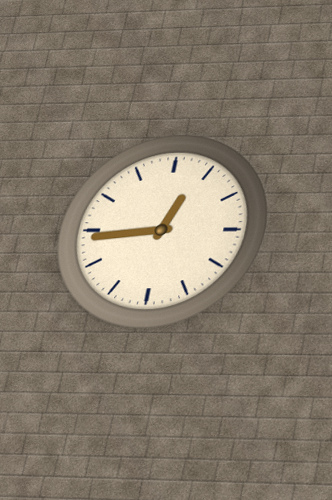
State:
12,44
